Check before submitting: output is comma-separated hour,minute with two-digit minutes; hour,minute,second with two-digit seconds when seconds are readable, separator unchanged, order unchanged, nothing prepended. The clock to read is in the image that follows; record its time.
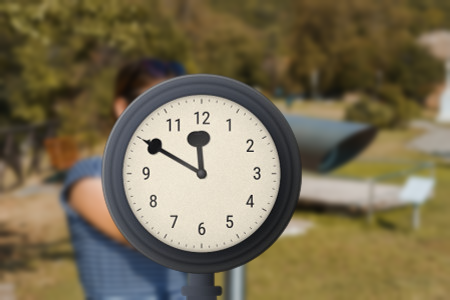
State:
11,50
